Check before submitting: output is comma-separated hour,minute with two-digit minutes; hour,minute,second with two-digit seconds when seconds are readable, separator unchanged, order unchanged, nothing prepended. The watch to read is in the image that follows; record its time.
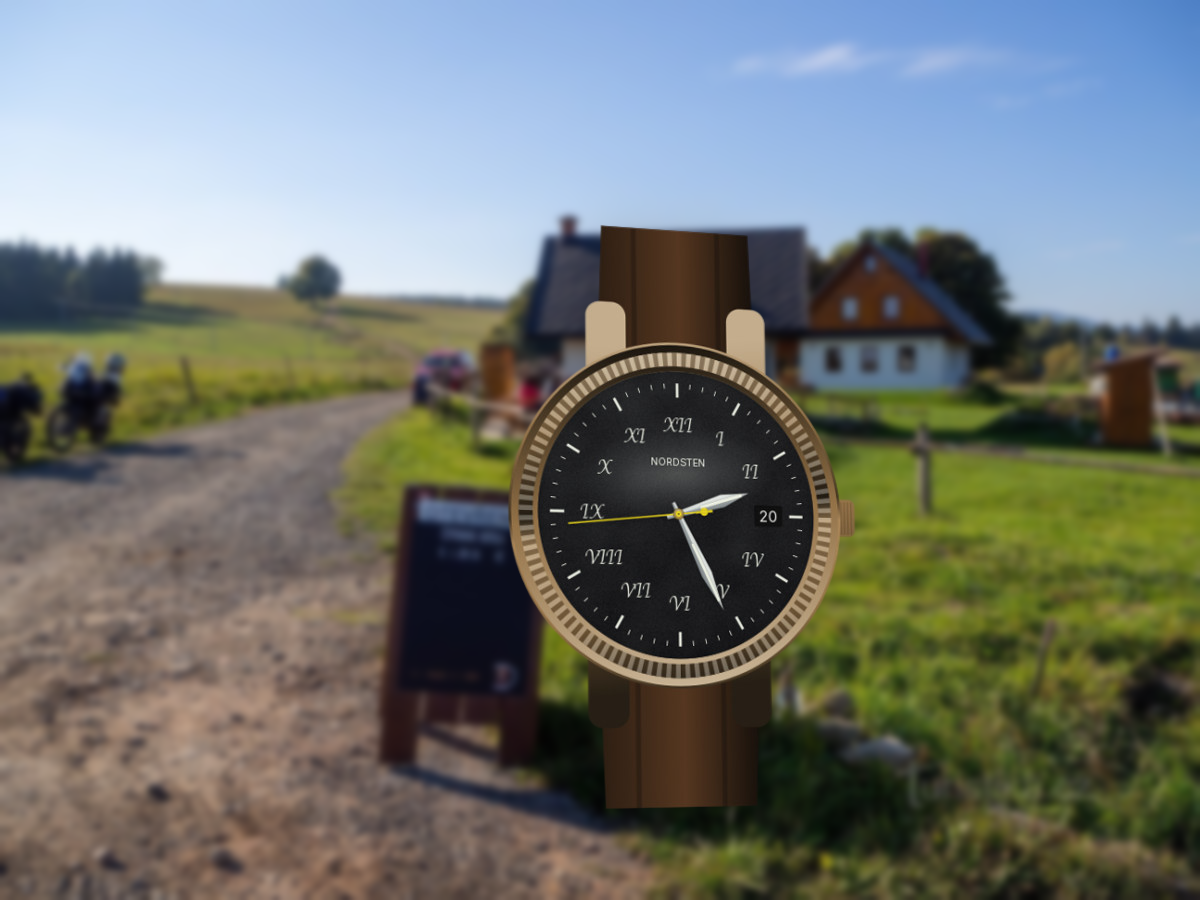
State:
2,25,44
